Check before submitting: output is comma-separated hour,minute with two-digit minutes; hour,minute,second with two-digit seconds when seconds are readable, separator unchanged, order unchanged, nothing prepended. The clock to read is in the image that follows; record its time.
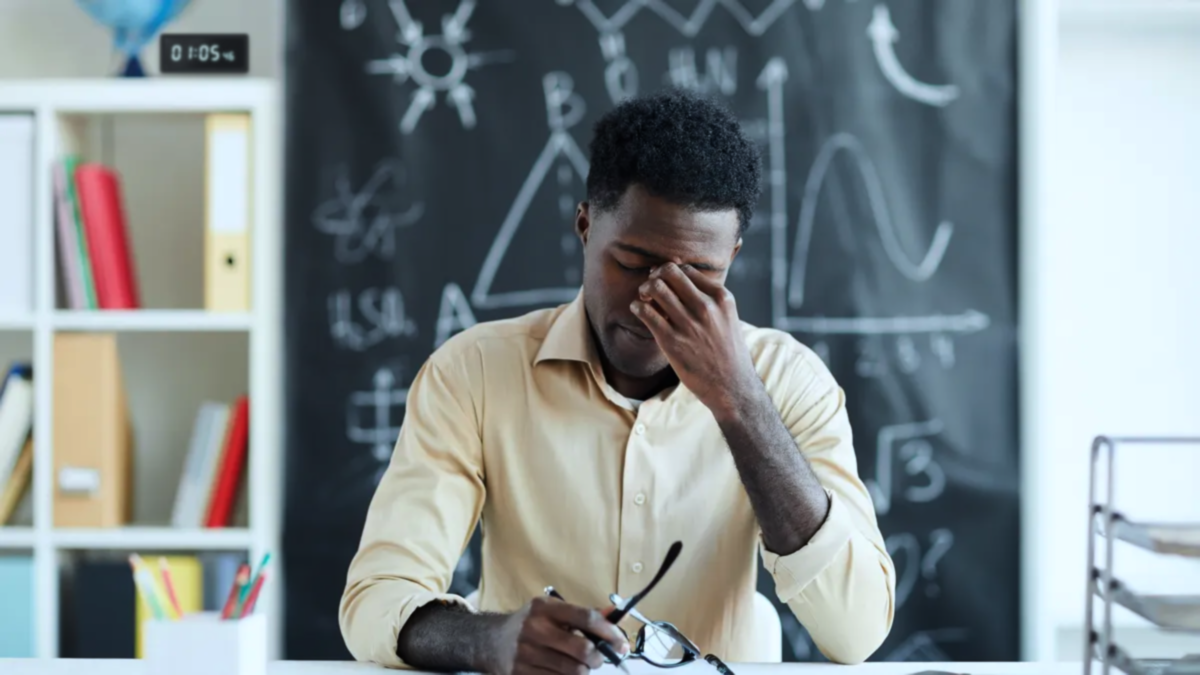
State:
1,05
